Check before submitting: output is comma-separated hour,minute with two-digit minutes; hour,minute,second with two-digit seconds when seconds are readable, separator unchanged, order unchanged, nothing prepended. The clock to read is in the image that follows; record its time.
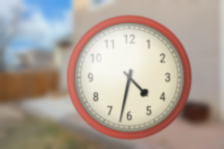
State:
4,32
